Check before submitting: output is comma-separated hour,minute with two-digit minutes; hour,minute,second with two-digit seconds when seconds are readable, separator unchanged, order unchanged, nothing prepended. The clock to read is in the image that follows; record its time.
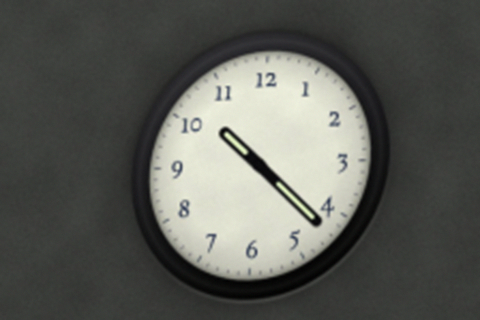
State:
10,22
